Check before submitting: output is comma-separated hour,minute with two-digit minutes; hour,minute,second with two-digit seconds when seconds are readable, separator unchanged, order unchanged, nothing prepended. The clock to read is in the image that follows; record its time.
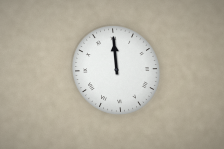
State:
12,00
